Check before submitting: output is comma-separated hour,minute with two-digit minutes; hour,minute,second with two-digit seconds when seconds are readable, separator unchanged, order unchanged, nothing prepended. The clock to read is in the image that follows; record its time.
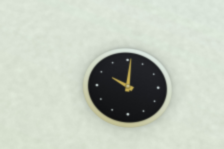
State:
10,01
